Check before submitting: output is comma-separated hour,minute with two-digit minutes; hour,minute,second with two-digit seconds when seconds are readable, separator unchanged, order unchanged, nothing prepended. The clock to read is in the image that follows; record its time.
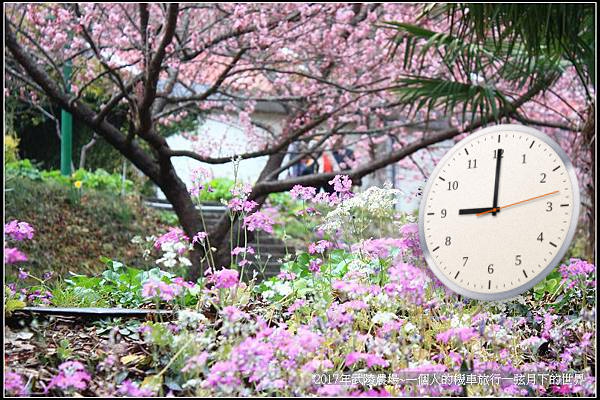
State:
9,00,13
